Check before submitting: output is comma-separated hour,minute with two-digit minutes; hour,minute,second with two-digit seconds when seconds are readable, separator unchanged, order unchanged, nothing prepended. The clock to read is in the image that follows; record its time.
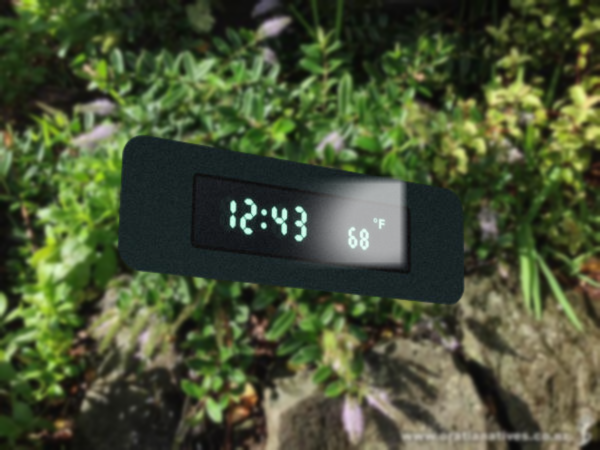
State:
12,43
